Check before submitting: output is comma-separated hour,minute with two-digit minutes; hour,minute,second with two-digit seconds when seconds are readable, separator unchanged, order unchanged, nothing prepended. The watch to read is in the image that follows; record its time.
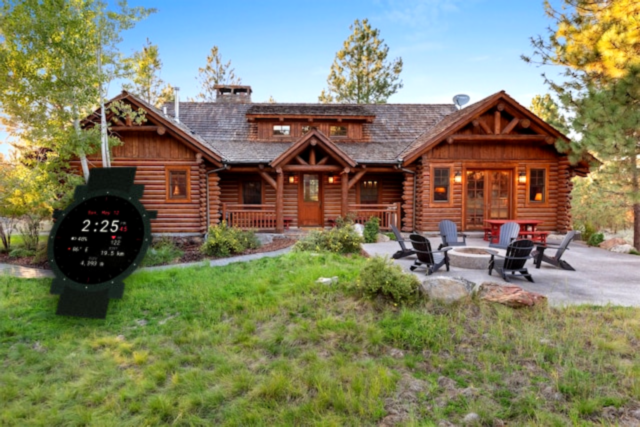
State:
2,25
